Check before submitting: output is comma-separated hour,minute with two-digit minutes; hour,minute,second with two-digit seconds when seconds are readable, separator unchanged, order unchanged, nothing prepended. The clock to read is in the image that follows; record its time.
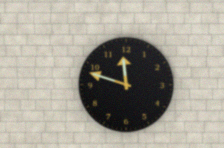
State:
11,48
